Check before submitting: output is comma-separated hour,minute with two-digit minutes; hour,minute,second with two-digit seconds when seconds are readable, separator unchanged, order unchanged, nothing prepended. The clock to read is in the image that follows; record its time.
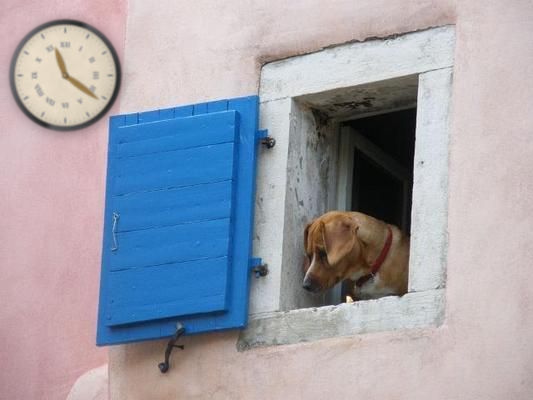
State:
11,21
